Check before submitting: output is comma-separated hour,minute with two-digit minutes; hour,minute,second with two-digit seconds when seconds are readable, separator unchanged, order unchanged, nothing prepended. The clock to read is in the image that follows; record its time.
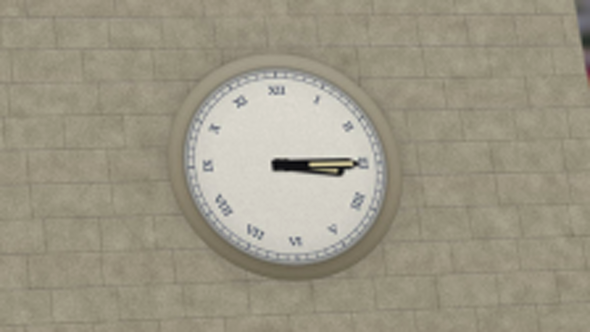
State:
3,15
